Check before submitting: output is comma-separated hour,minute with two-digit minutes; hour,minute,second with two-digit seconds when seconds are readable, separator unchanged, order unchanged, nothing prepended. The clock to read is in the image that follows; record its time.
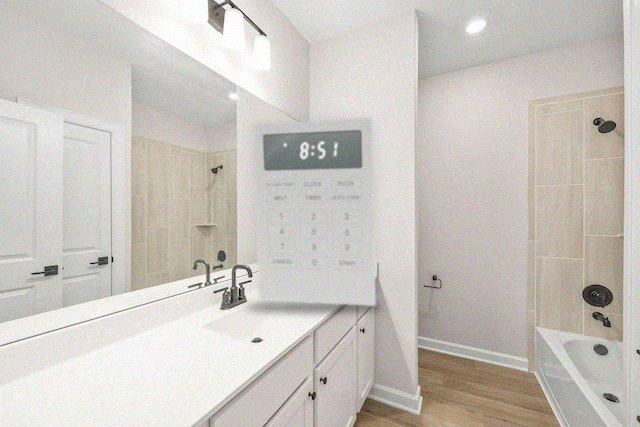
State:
8,51
